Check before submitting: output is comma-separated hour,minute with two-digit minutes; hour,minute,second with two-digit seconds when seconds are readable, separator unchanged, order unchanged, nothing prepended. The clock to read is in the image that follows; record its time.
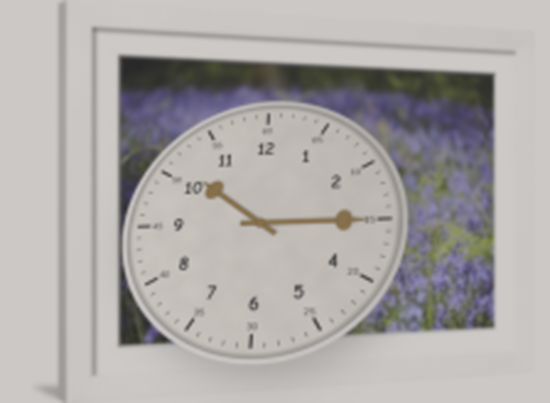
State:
10,15
